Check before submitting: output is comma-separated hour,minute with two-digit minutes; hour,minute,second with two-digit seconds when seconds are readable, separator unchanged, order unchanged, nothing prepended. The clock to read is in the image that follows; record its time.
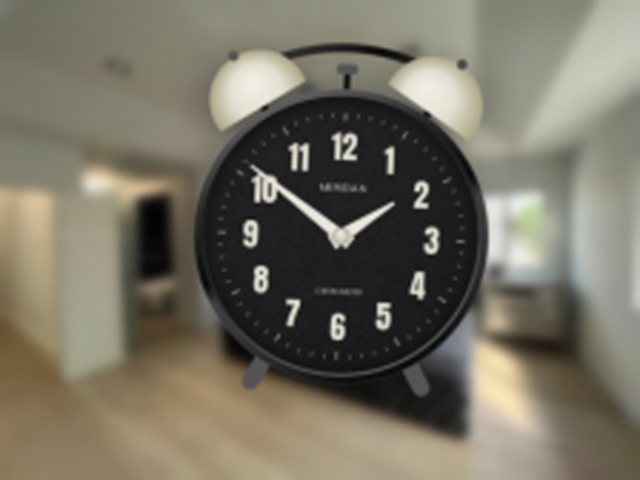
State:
1,51
